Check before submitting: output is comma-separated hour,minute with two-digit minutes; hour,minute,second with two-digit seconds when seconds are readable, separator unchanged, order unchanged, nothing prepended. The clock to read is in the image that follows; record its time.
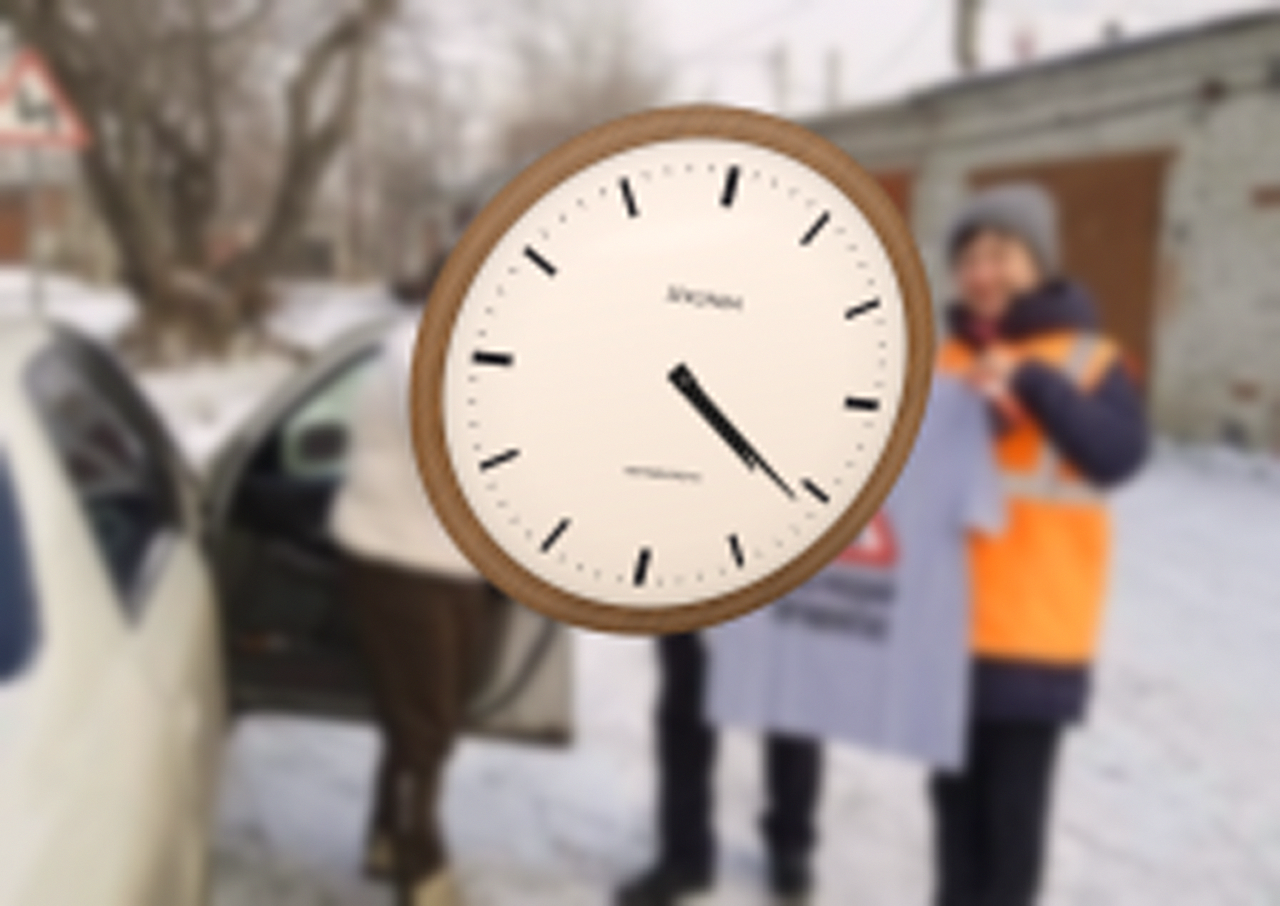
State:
4,21
